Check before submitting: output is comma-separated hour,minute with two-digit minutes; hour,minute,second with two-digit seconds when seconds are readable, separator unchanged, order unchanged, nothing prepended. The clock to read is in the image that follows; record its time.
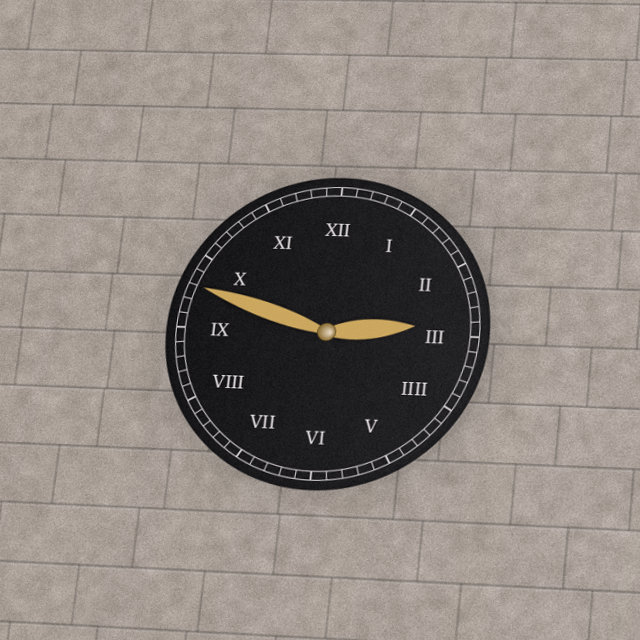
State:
2,48
